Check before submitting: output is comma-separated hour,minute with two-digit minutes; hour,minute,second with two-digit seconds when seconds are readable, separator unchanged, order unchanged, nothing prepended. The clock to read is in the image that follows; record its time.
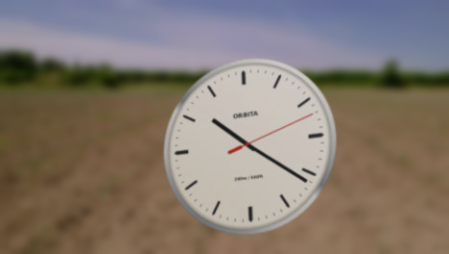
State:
10,21,12
